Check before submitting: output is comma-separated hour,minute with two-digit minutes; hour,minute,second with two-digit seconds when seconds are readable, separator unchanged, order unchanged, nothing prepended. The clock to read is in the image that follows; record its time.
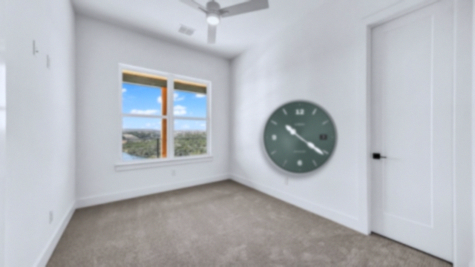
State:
10,21
